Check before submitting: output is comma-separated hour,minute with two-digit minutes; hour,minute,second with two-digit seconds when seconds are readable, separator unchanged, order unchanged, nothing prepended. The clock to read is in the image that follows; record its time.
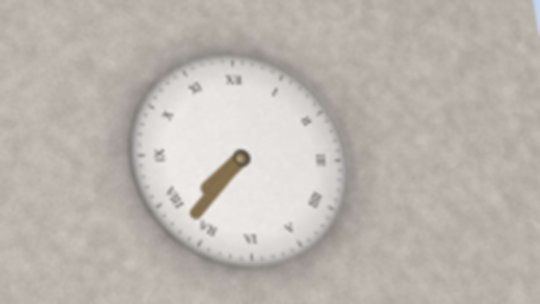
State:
7,37
